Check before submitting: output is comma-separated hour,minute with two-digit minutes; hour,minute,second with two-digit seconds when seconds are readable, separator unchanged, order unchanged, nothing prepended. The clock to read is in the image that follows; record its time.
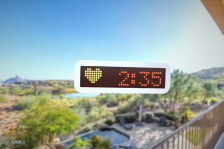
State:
2,35
